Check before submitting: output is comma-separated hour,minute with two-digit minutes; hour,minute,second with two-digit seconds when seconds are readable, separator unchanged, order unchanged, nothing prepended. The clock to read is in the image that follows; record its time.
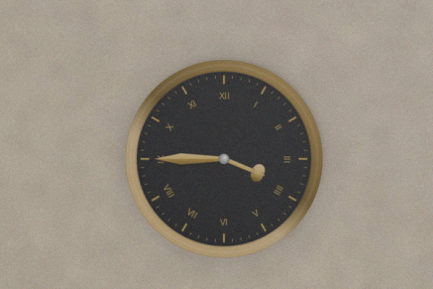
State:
3,45
